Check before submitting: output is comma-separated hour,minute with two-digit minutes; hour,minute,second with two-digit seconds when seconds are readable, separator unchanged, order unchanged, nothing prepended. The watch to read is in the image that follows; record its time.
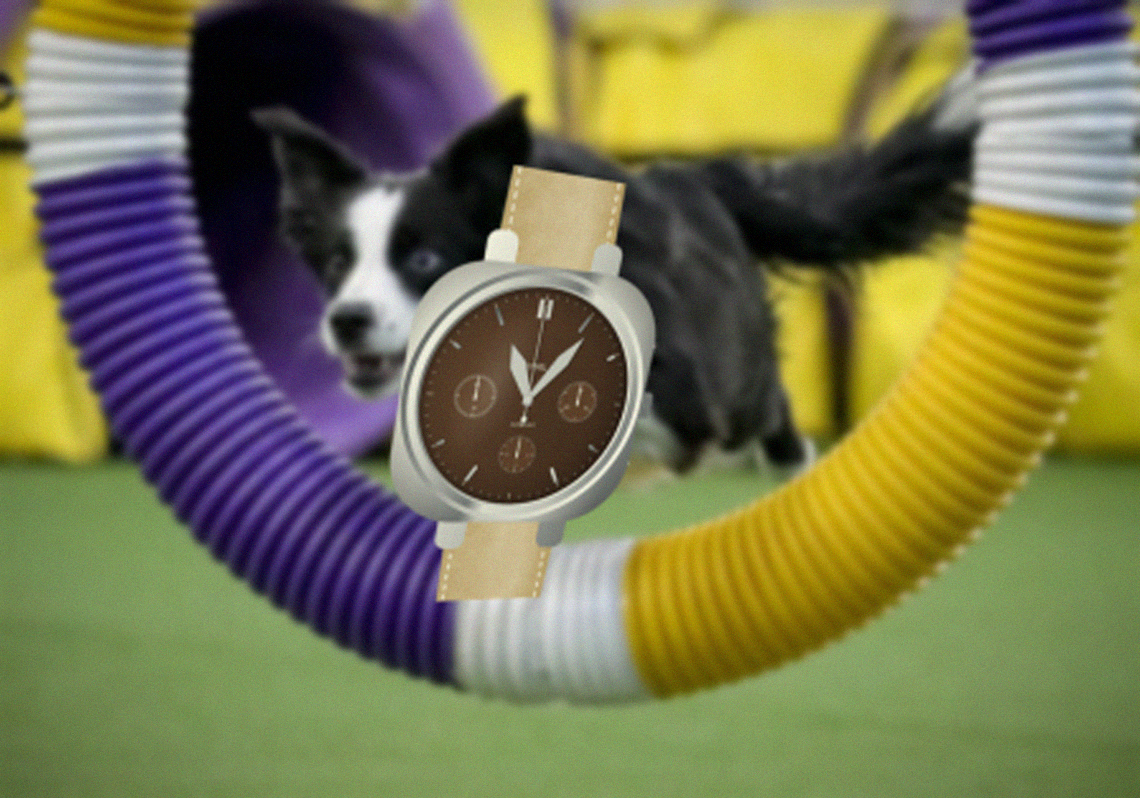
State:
11,06
